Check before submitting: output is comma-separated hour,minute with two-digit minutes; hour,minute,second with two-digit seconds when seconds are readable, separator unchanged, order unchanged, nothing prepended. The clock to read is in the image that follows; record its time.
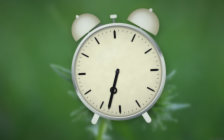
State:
6,33
